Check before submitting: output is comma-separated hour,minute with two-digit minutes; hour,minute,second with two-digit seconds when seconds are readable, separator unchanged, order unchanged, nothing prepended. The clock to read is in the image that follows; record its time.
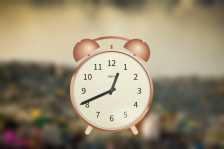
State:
12,41
